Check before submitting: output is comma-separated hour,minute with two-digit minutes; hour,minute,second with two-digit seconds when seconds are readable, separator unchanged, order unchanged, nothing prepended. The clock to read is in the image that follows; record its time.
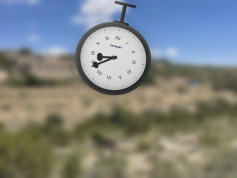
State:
8,39
